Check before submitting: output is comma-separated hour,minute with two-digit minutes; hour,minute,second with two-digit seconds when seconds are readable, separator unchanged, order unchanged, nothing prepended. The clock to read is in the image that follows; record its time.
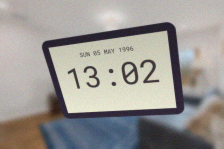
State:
13,02
